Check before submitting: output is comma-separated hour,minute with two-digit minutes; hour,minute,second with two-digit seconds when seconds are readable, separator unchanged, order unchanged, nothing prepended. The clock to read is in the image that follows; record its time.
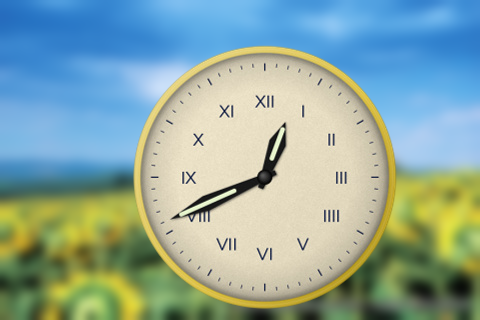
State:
12,41
